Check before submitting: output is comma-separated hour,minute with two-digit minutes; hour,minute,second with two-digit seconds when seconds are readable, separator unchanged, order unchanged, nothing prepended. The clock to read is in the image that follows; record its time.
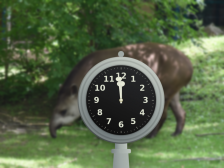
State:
11,59
